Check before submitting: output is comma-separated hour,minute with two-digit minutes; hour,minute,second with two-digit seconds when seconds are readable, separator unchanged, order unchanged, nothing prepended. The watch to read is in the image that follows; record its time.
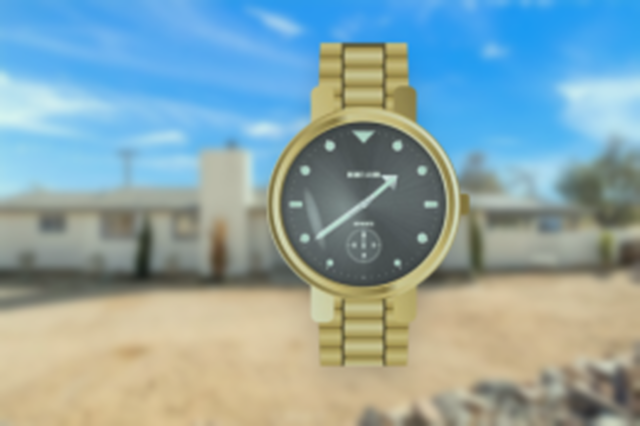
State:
1,39
